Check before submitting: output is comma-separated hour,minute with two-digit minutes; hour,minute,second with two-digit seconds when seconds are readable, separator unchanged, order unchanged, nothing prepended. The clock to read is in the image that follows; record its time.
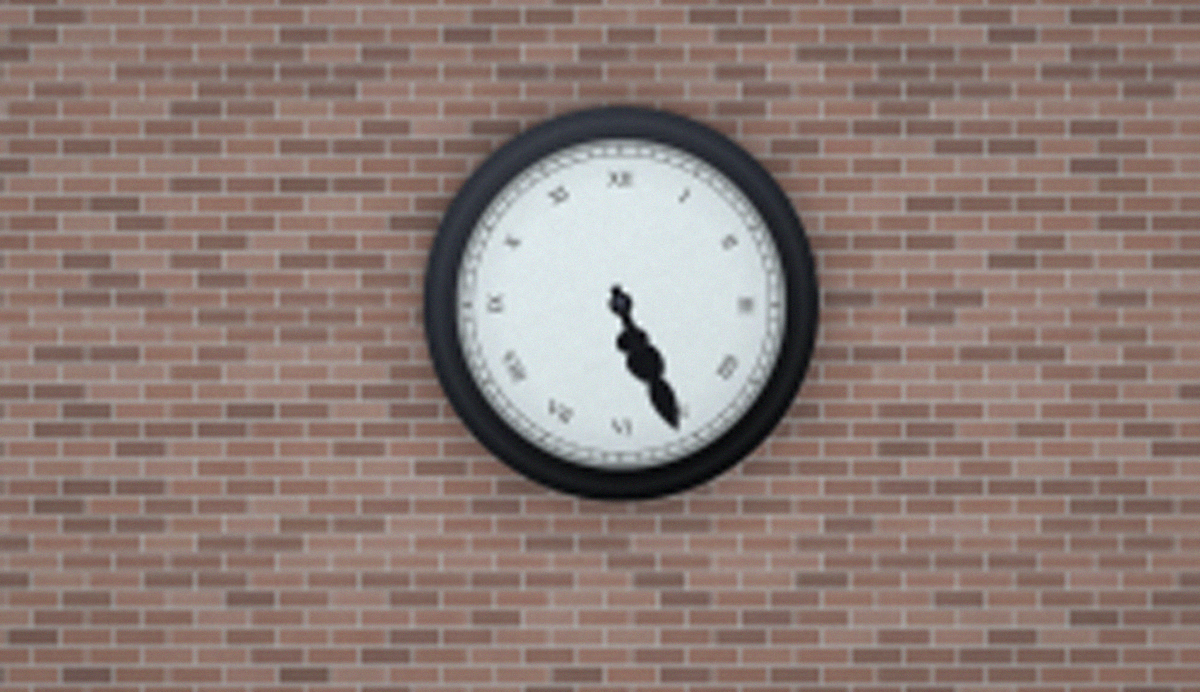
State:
5,26
